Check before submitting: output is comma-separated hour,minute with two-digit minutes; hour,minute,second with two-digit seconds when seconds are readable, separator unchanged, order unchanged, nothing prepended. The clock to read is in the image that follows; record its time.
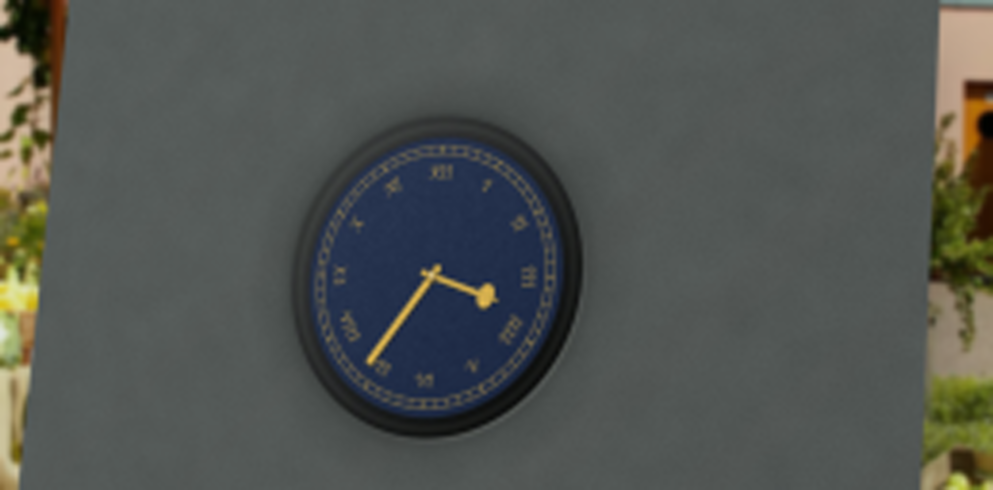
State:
3,36
